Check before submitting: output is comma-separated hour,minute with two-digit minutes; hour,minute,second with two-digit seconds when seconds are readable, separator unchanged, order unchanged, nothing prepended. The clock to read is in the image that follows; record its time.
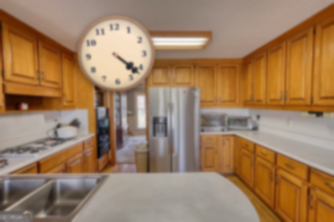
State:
4,22
